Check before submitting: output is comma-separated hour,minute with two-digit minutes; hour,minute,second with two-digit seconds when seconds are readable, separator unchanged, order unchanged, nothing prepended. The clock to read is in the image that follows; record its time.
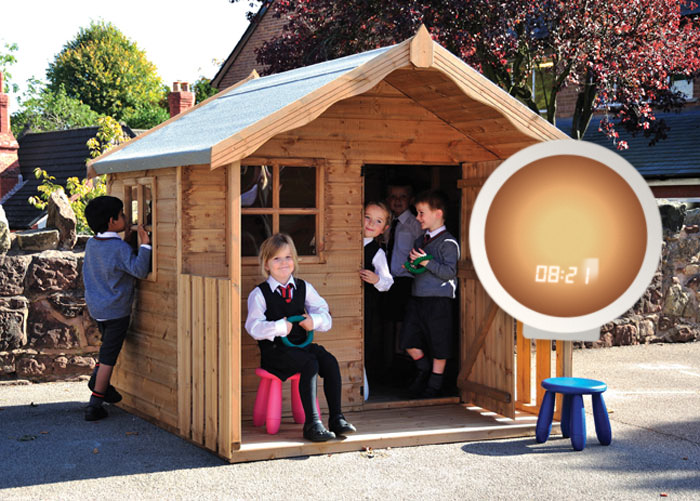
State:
8,21
